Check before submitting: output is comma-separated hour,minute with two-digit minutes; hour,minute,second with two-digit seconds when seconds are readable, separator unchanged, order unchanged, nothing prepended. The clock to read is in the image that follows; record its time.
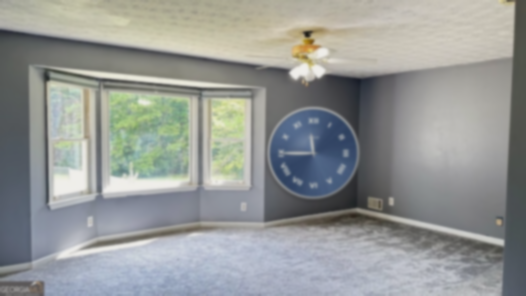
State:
11,45
